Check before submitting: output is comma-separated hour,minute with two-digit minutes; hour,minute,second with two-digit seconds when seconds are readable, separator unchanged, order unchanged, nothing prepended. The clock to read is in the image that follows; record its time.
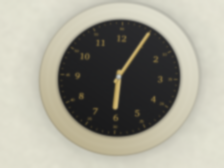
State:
6,05
